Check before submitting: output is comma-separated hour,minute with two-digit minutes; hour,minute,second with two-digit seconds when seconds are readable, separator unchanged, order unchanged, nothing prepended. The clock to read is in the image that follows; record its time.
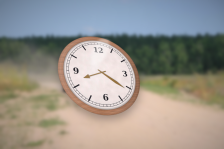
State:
8,21
